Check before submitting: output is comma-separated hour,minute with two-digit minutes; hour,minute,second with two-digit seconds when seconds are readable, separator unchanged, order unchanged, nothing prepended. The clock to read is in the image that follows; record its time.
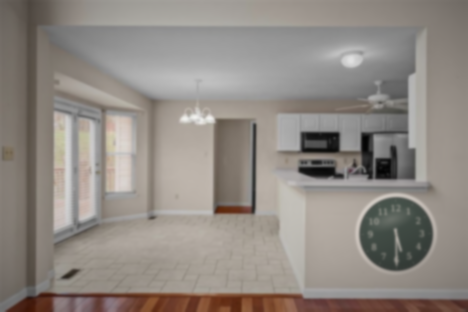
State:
5,30
